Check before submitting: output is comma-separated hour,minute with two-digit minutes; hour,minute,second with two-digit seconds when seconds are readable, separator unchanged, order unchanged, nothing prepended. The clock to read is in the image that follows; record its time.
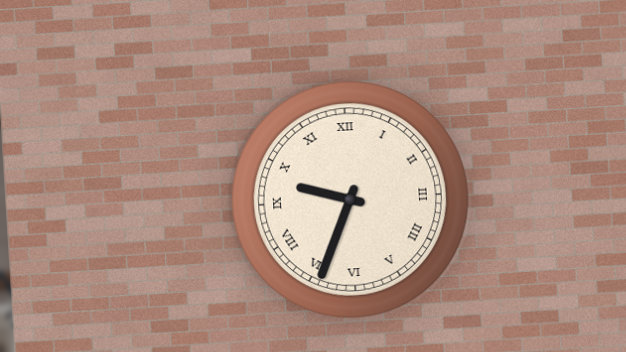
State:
9,34
